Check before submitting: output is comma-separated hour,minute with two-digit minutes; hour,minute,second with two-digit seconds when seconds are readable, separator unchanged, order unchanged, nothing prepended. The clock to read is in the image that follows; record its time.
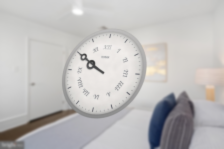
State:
9,50
